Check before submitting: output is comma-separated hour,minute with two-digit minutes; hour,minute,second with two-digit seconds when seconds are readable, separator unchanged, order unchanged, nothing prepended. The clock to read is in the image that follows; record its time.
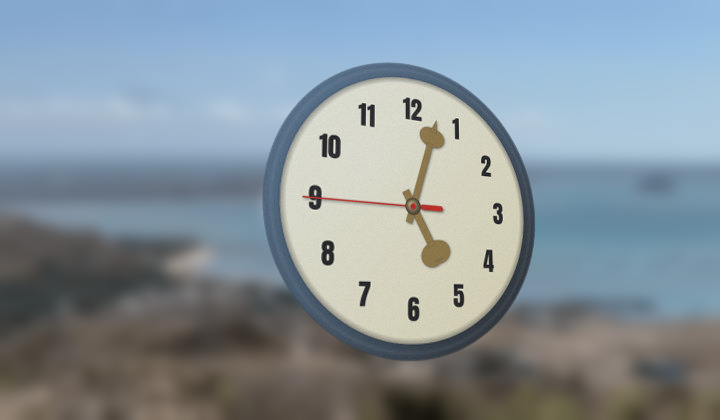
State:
5,02,45
